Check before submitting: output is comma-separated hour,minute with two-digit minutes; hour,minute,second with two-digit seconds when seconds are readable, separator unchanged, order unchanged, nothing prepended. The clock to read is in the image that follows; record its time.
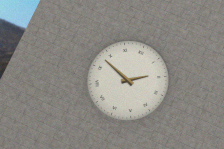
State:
1,48
